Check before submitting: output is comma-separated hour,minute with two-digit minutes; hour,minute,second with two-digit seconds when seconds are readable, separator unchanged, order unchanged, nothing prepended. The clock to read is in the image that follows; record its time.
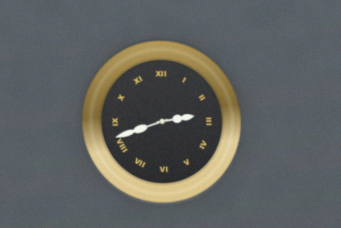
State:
2,42
